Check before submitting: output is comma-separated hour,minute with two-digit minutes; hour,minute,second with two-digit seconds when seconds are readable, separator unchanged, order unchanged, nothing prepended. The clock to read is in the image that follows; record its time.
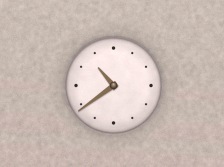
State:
10,39
